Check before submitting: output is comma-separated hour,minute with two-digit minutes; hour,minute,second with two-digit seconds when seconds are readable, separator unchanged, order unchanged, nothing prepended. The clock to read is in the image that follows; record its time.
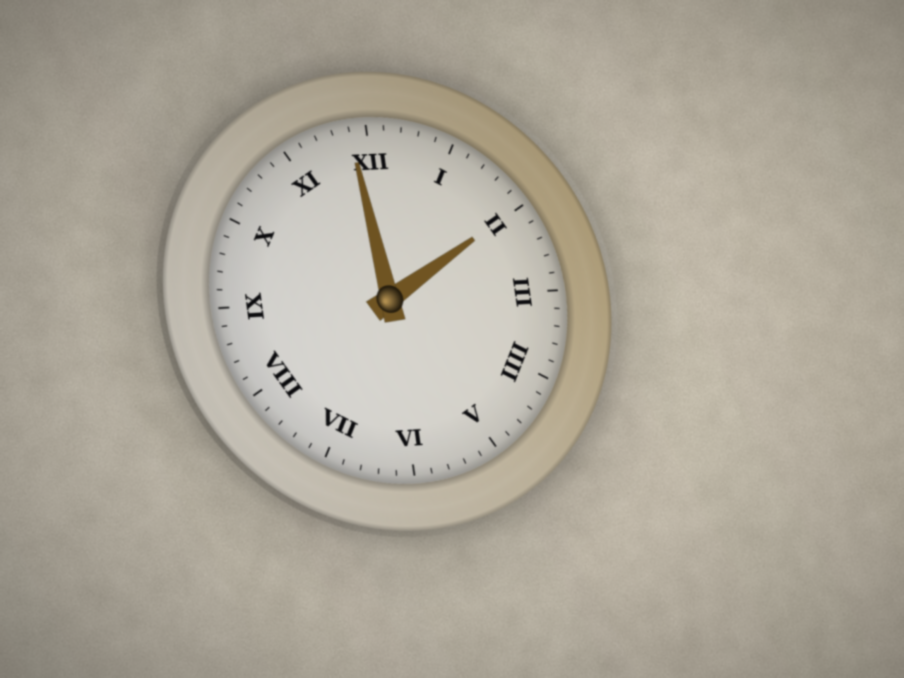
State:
1,59
